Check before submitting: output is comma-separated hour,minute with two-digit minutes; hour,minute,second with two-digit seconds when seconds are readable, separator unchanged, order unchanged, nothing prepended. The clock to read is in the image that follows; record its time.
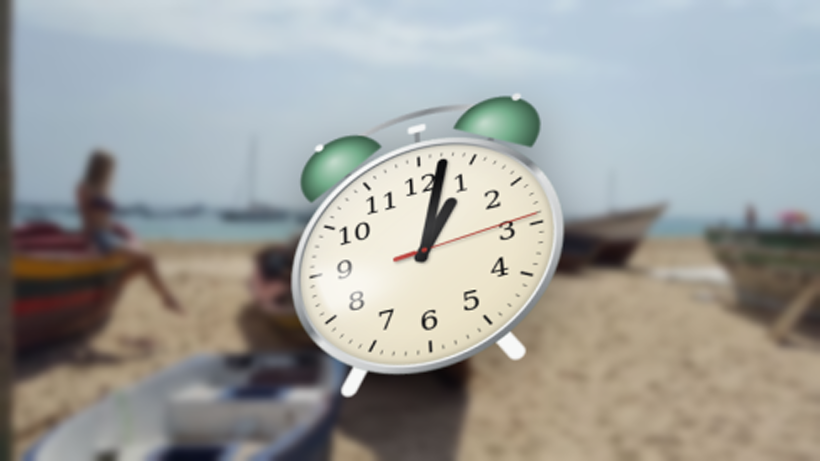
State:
1,02,14
